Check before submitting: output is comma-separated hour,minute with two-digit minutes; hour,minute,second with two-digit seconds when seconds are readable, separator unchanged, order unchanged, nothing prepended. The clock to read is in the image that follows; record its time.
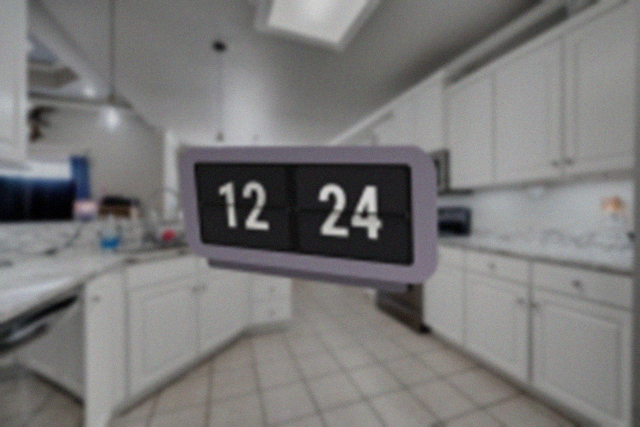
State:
12,24
